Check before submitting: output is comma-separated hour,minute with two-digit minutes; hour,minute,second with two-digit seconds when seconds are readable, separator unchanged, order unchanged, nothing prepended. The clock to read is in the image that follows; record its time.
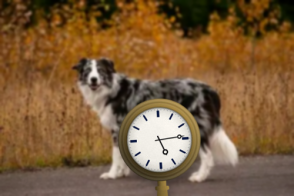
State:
5,14
